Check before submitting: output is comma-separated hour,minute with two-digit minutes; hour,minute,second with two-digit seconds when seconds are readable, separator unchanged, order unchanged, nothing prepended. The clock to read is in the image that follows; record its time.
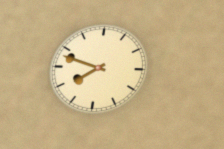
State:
7,48
